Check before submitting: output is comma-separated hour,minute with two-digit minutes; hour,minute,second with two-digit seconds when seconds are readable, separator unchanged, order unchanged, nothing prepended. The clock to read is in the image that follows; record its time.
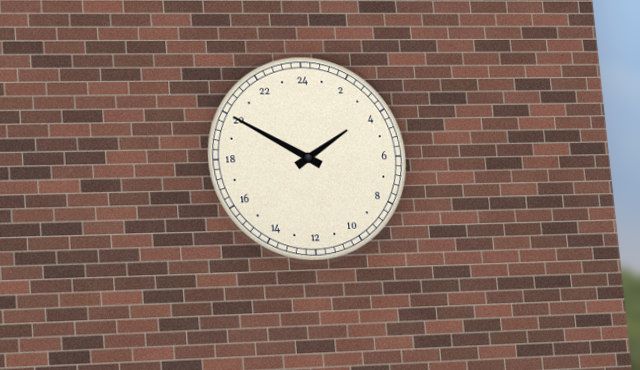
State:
3,50
